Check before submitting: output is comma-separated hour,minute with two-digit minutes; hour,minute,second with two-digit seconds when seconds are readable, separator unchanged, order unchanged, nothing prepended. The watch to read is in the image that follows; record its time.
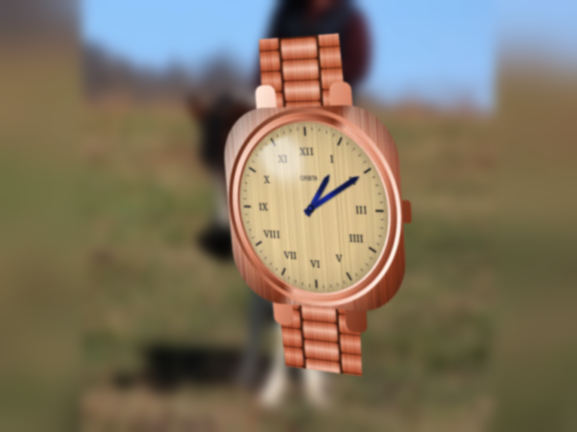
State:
1,10
